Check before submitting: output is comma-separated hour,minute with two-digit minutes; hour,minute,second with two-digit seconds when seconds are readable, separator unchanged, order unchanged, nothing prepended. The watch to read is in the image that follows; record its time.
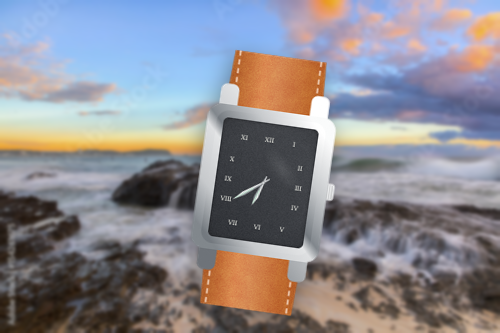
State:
6,39
